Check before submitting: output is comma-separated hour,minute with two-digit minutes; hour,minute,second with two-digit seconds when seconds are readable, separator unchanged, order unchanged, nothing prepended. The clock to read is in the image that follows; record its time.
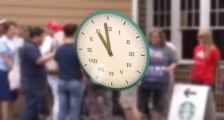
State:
10,59
